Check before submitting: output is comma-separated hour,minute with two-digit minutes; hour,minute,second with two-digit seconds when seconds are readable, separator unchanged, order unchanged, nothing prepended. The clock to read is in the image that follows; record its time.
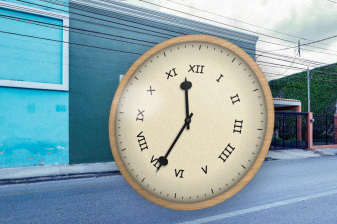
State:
11,34
